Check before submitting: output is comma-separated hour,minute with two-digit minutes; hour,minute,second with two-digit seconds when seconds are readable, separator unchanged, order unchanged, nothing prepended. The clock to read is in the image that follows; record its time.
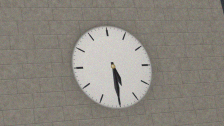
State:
5,30
